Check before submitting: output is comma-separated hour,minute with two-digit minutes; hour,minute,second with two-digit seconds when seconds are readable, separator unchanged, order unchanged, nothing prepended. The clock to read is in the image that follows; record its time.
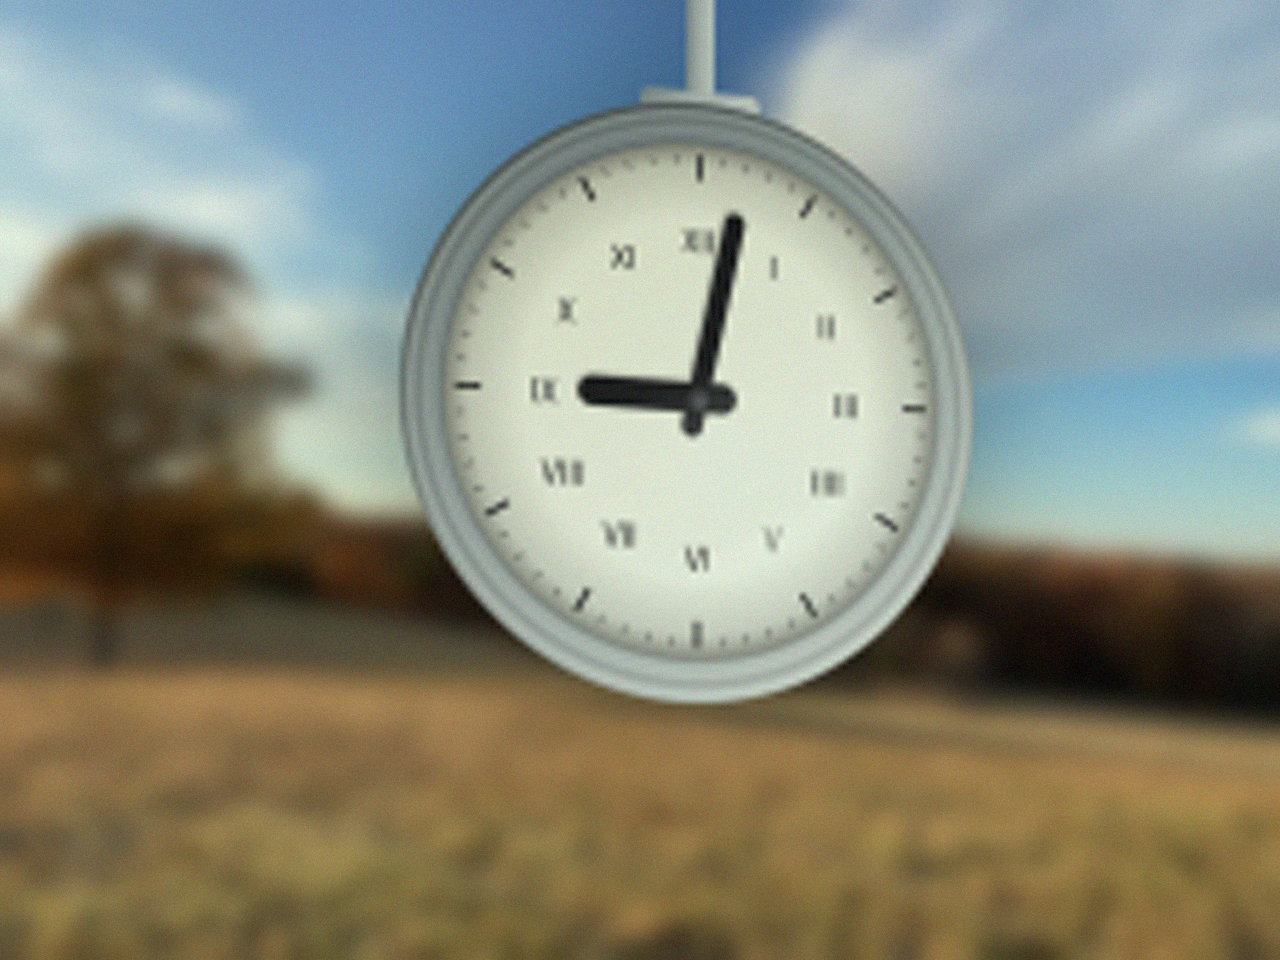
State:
9,02
